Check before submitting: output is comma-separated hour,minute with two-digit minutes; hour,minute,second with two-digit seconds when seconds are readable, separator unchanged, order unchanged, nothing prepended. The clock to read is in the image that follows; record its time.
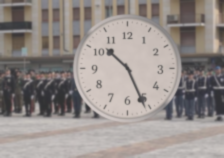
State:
10,26
